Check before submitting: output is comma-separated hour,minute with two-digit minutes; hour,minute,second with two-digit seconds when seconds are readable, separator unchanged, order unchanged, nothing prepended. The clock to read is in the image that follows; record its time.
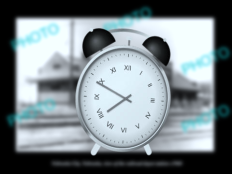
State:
7,49
